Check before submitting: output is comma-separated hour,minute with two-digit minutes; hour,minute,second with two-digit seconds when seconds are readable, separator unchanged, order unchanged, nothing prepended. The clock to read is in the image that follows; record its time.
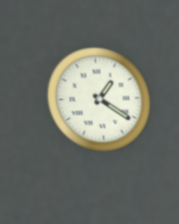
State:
1,21
